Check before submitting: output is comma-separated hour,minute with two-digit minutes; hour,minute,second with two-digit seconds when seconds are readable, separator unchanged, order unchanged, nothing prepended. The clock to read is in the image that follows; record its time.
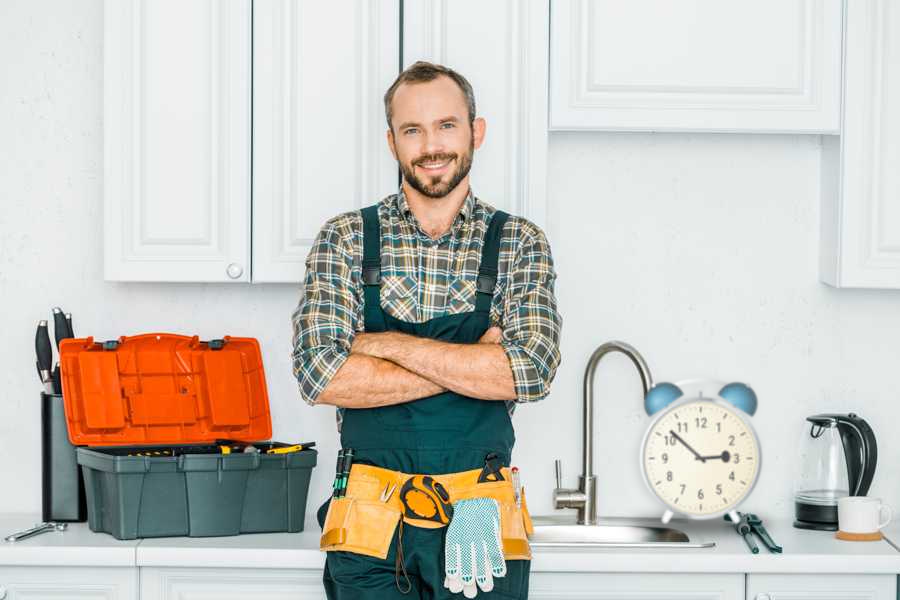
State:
2,52
